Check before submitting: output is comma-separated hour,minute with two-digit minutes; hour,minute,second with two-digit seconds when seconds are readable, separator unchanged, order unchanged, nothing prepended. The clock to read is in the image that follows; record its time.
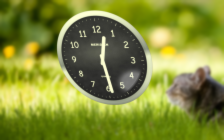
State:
12,29
